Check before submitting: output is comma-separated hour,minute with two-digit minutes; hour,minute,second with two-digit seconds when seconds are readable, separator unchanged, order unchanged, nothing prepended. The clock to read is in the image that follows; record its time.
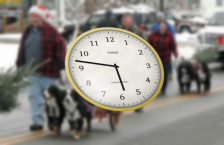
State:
5,47
